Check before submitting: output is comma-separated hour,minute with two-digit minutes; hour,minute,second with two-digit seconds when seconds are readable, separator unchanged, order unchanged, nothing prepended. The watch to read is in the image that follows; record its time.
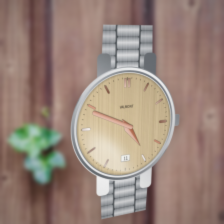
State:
4,49
